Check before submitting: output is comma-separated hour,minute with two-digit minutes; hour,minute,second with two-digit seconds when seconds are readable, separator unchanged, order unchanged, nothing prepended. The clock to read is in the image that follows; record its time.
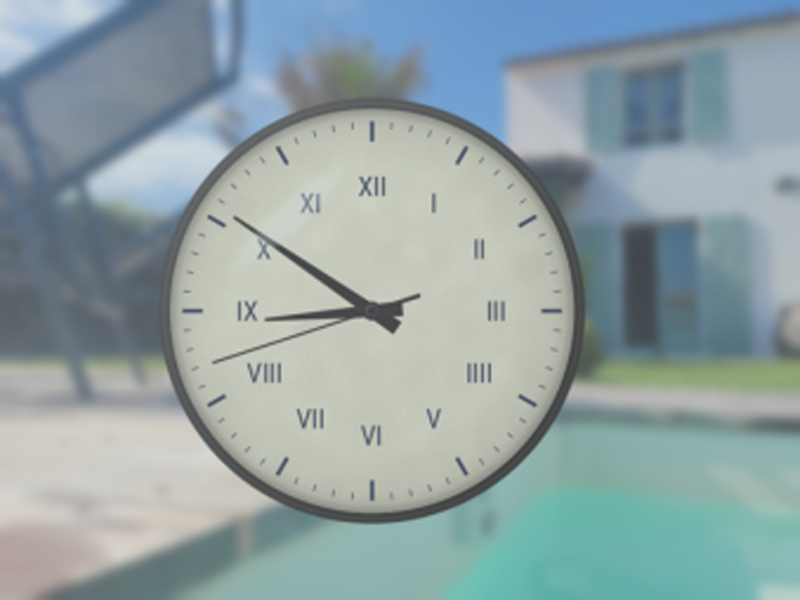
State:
8,50,42
